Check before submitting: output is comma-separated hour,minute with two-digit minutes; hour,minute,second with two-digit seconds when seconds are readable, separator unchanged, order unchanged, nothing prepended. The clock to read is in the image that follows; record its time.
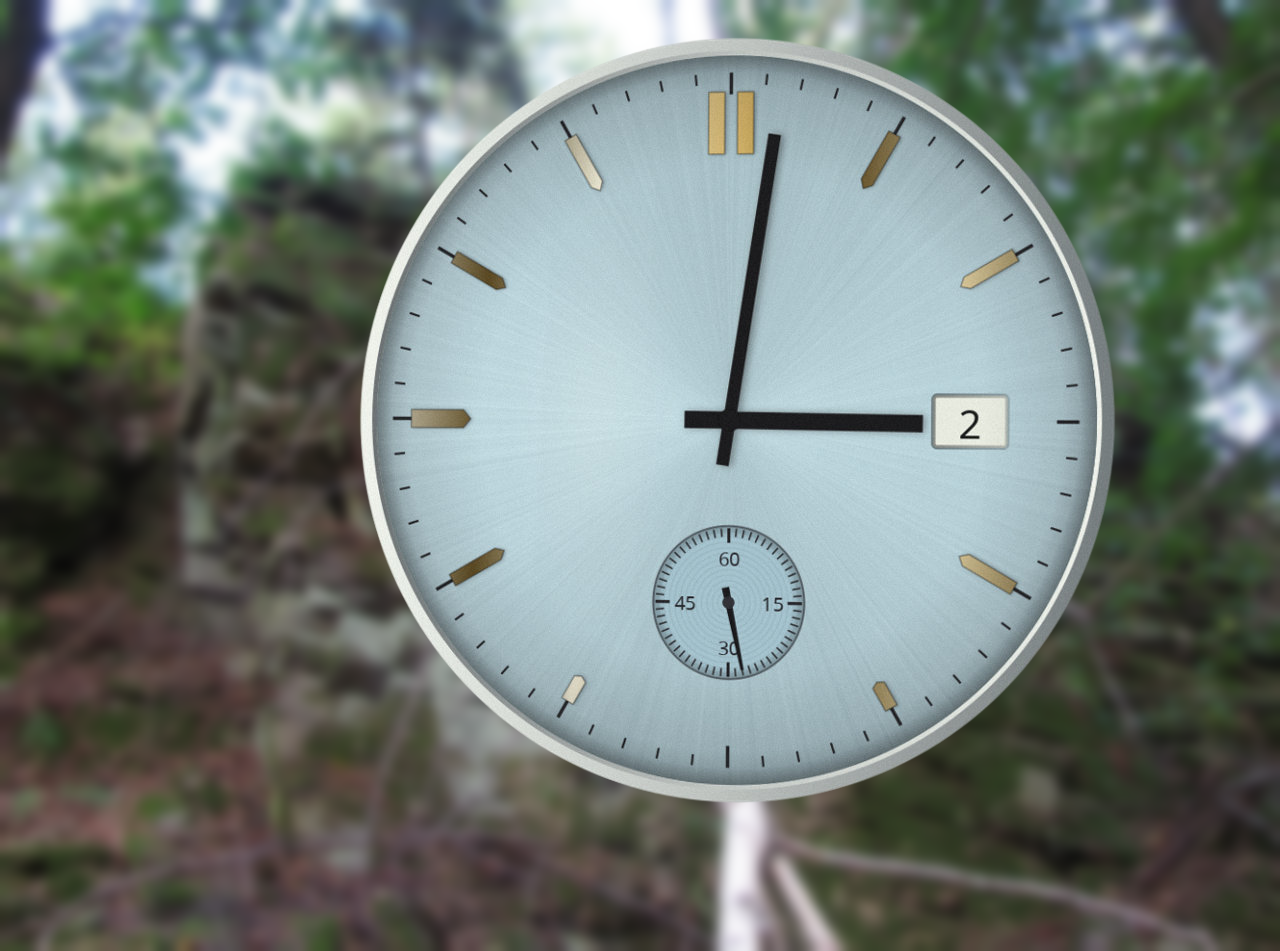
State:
3,01,28
